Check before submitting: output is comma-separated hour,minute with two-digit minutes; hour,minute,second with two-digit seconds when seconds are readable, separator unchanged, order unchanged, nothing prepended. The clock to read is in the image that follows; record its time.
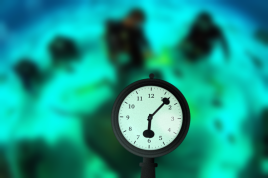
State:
6,07
